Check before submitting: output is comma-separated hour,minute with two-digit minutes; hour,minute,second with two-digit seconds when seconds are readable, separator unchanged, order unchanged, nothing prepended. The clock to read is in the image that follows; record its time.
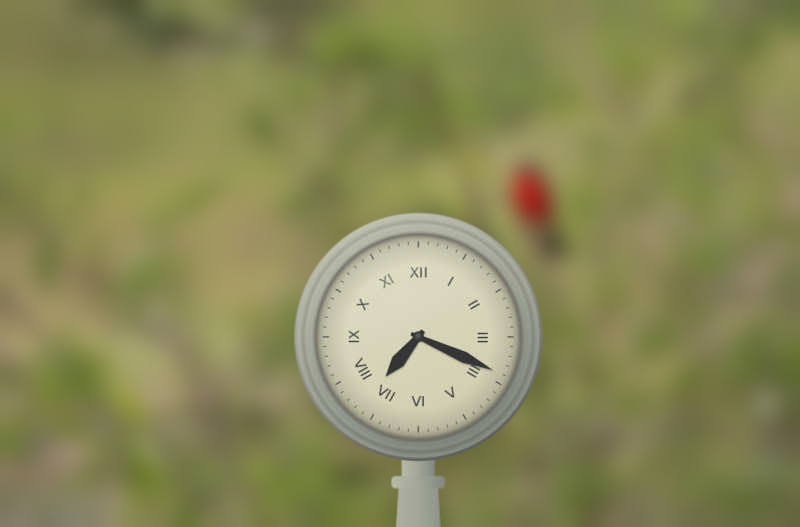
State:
7,19
